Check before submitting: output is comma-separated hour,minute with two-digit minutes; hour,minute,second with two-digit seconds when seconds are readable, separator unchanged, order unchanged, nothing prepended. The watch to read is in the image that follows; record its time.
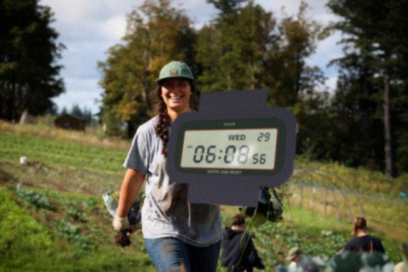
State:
6,08
